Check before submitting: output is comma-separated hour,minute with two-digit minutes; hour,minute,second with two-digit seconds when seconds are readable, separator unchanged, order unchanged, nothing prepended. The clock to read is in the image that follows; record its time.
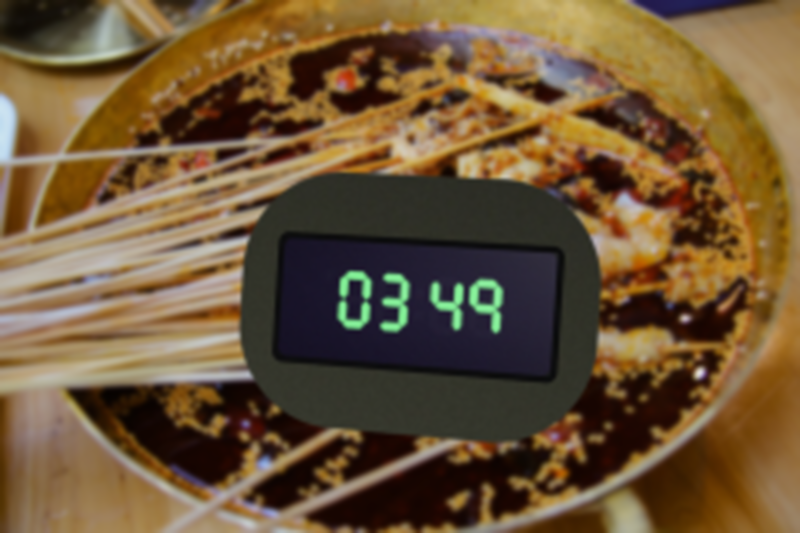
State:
3,49
